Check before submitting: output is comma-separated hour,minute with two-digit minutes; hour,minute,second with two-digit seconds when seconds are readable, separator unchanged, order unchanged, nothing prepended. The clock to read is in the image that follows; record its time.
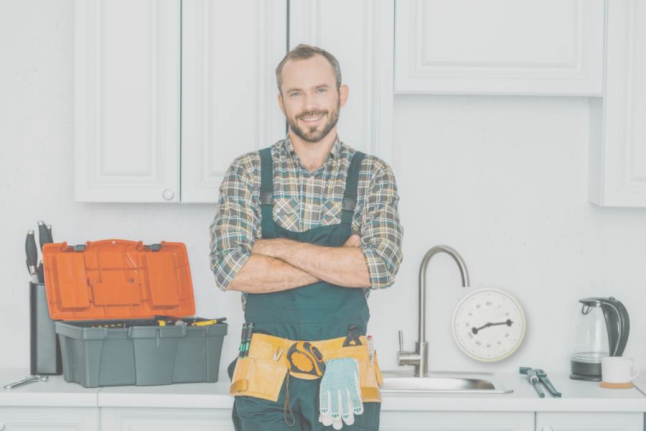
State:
8,14
